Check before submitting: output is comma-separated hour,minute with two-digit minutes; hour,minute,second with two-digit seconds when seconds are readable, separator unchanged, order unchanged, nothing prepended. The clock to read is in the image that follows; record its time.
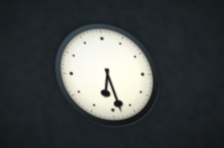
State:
6,28
